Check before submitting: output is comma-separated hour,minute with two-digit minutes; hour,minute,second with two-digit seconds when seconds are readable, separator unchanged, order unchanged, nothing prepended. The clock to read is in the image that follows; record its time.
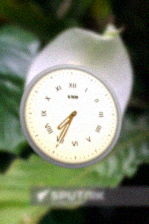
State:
7,35
